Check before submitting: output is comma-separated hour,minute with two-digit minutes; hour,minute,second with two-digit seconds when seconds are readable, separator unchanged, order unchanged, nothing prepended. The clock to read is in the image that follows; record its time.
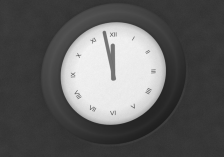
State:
11,58
